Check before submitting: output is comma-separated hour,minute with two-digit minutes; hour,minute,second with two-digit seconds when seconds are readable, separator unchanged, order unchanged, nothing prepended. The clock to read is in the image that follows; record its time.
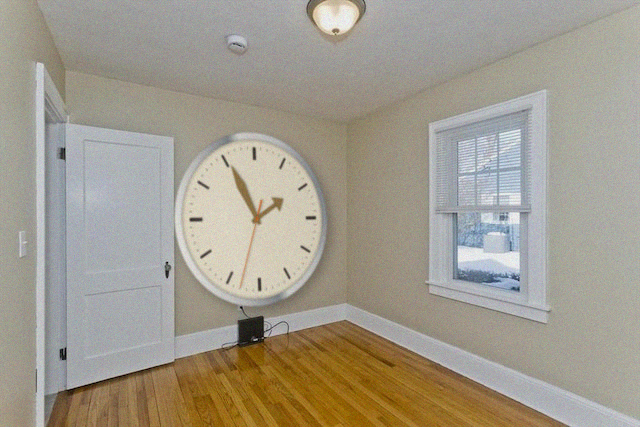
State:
1,55,33
